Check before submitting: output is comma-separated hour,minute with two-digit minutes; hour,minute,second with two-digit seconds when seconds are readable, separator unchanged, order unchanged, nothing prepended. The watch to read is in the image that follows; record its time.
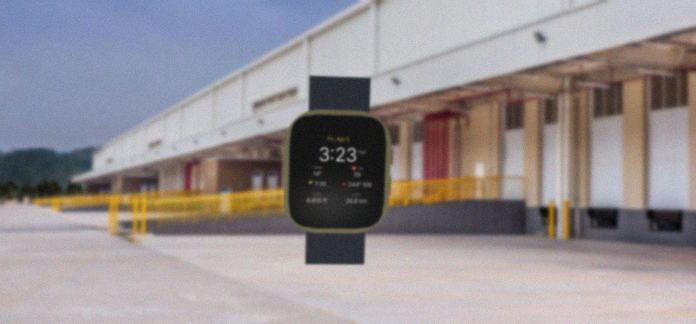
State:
3,23
